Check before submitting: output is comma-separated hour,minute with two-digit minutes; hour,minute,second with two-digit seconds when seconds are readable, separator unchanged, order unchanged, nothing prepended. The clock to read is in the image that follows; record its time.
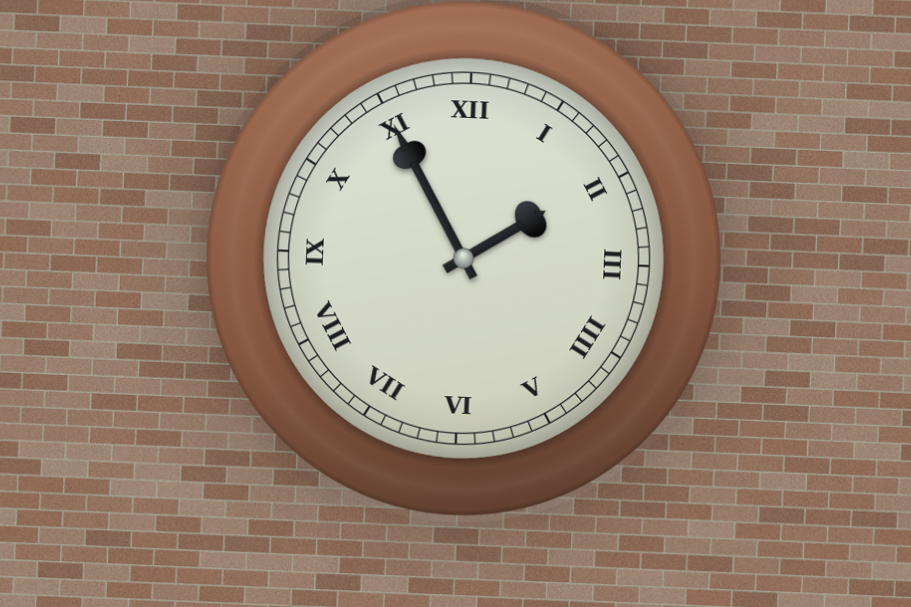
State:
1,55
